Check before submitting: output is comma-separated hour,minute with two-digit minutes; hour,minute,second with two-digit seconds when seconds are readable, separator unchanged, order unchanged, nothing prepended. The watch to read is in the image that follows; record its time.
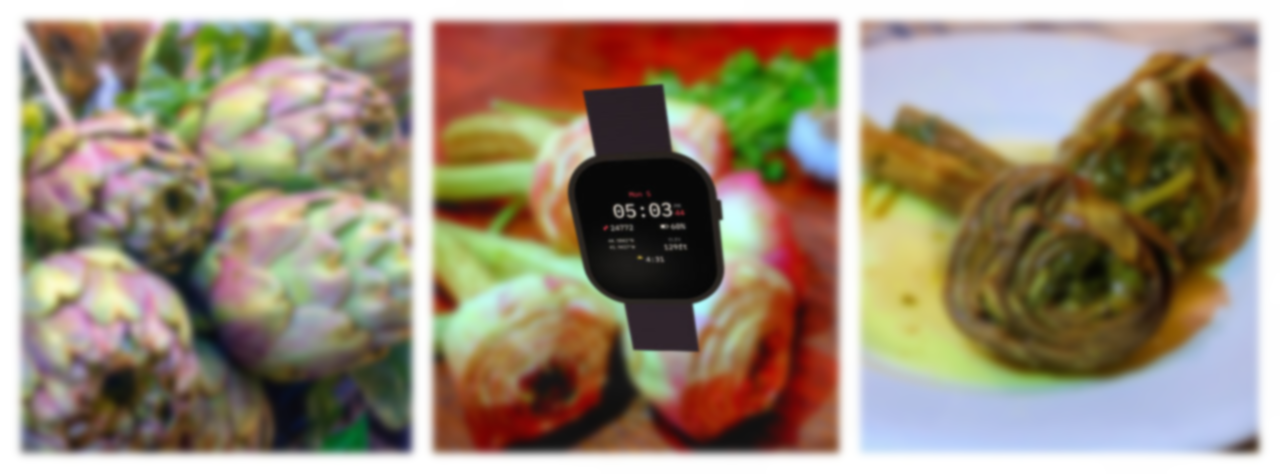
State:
5,03
